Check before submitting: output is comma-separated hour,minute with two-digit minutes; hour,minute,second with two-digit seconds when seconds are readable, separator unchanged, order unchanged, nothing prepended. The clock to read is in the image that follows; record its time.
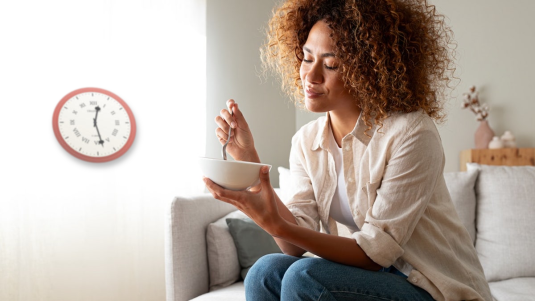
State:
12,28
